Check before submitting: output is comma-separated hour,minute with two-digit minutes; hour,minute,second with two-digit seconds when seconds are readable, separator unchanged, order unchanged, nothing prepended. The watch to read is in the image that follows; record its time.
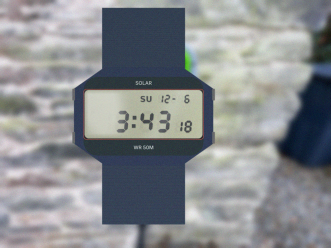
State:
3,43,18
